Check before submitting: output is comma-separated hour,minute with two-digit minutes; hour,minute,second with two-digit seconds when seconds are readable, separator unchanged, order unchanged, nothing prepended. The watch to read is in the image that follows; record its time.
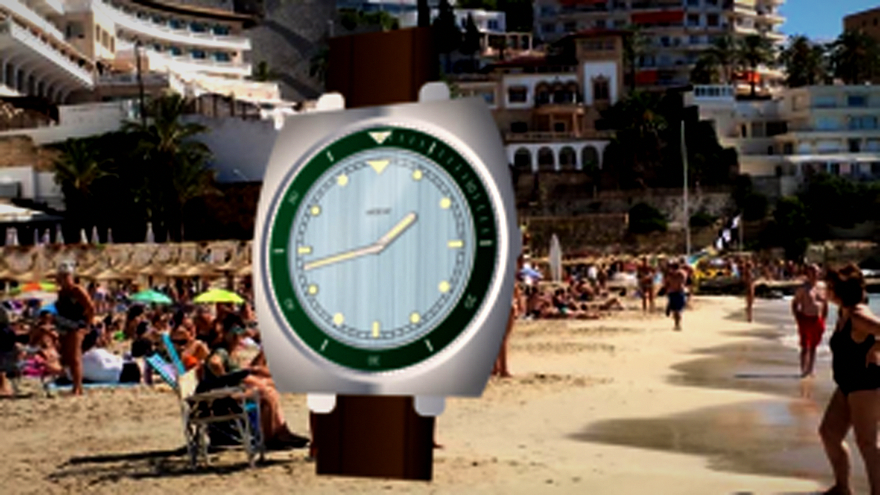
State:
1,43
